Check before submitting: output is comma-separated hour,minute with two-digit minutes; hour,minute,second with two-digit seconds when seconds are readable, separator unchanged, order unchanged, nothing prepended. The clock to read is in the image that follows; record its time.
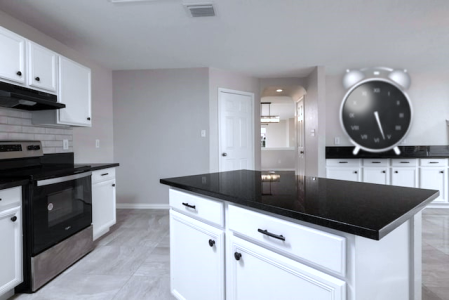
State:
5,27
